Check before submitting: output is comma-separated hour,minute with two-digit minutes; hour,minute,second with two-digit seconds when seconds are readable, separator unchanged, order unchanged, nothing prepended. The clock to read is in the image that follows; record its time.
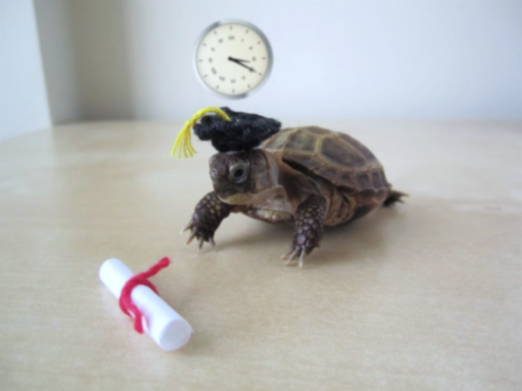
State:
3,20
